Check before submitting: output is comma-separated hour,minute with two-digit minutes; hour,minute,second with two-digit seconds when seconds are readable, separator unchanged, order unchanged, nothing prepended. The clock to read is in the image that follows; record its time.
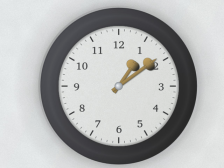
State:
1,09
